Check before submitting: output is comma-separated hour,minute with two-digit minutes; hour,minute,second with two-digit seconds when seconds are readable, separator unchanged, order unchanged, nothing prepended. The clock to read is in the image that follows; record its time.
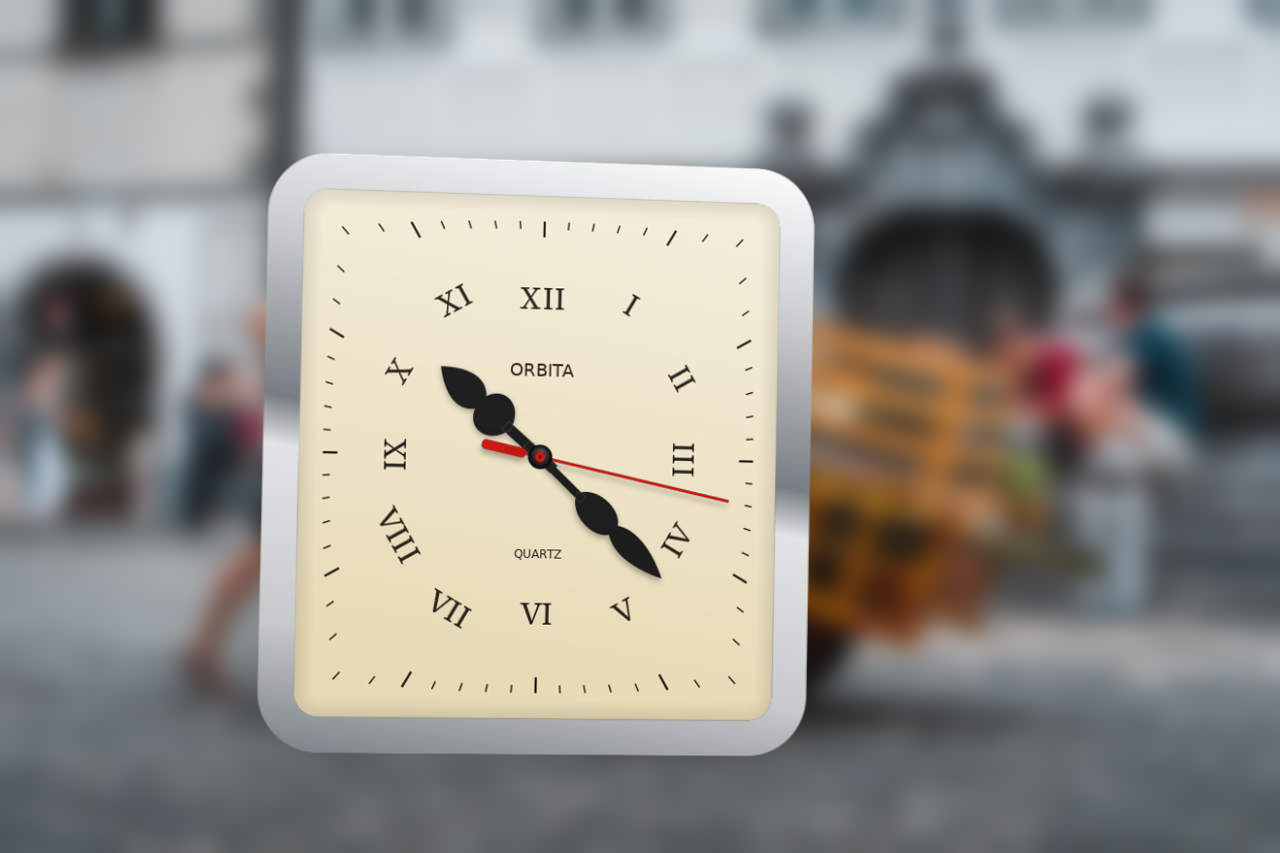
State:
10,22,17
